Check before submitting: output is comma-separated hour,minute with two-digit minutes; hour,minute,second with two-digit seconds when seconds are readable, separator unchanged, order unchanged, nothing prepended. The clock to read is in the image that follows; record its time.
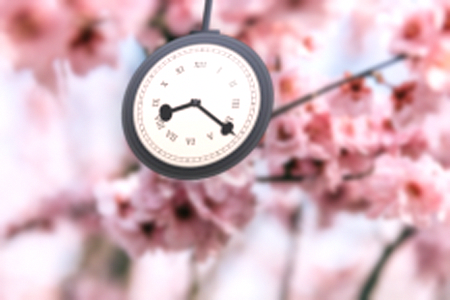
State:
8,21
